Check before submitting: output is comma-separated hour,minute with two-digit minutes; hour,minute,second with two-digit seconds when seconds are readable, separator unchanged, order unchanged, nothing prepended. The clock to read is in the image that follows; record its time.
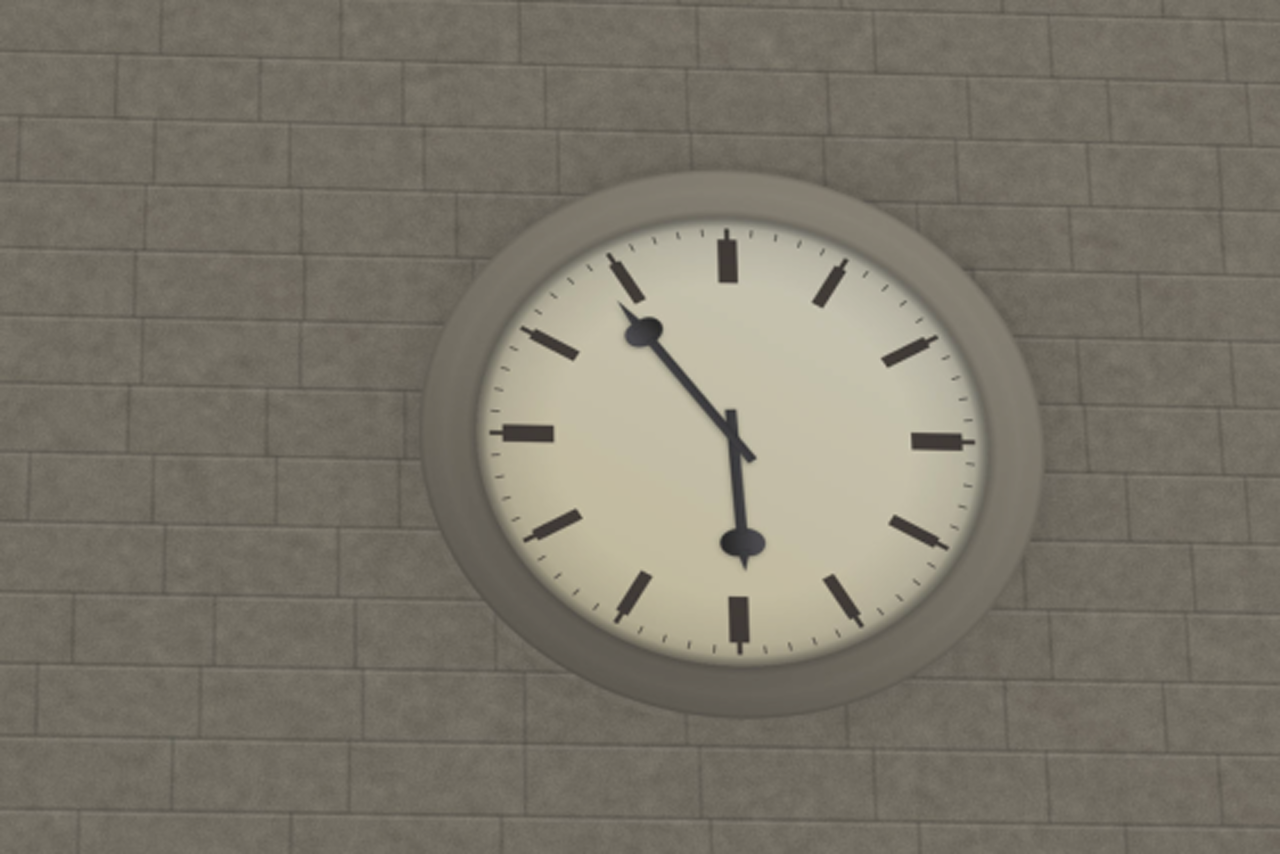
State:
5,54
